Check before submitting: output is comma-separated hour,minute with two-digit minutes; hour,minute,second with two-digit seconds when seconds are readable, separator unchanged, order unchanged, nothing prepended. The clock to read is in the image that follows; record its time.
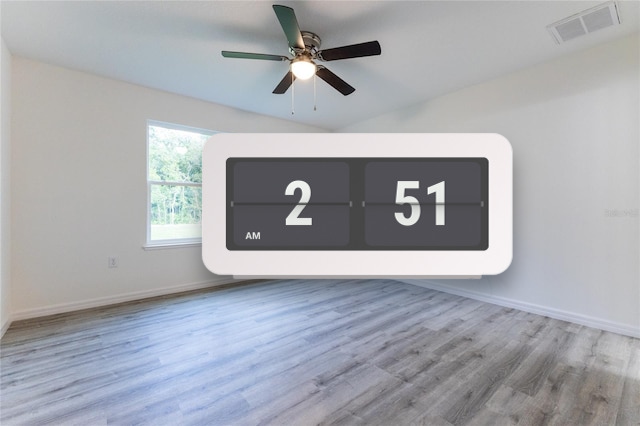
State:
2,51
